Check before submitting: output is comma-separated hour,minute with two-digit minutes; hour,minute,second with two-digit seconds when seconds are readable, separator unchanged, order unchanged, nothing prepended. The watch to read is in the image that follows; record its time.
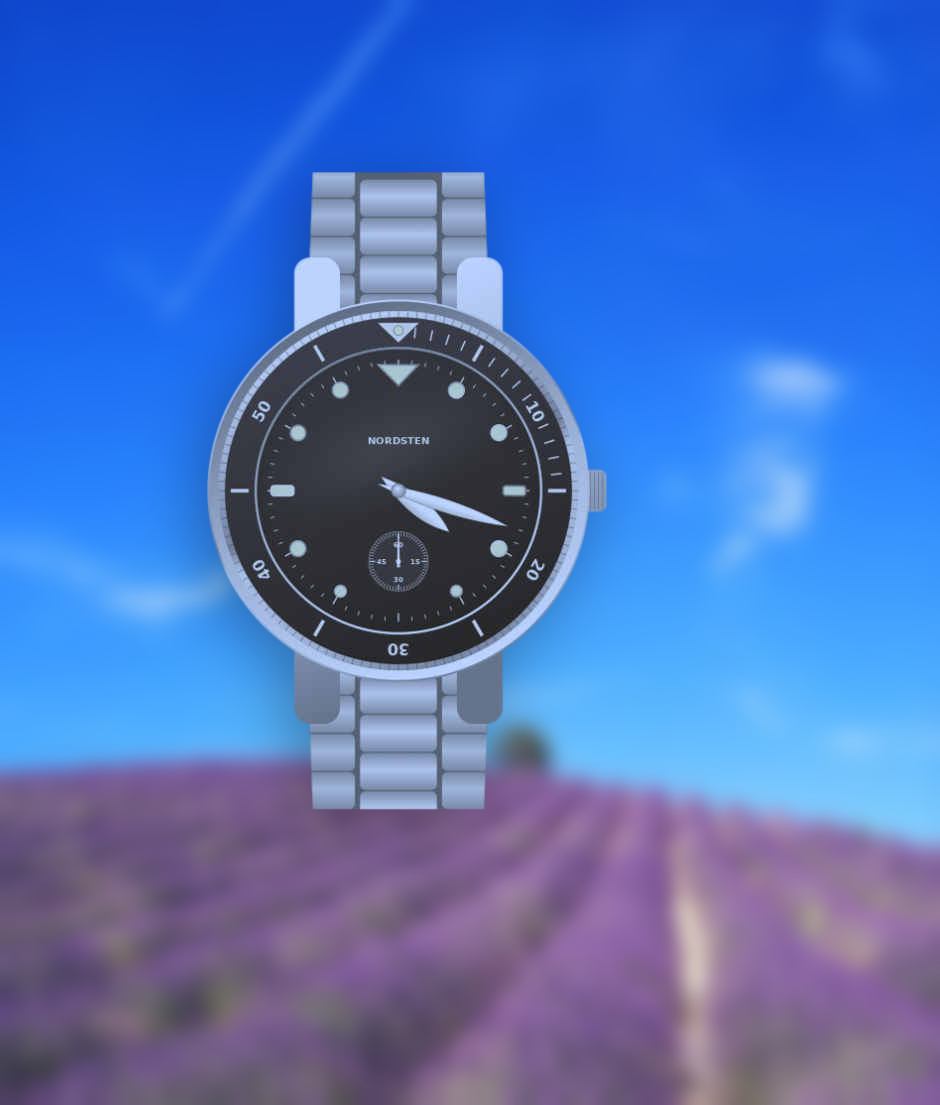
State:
4,18
